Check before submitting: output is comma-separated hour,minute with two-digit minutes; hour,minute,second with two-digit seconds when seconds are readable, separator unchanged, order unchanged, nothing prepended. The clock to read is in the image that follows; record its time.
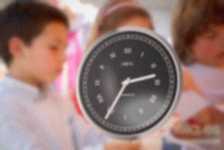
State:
2,35
